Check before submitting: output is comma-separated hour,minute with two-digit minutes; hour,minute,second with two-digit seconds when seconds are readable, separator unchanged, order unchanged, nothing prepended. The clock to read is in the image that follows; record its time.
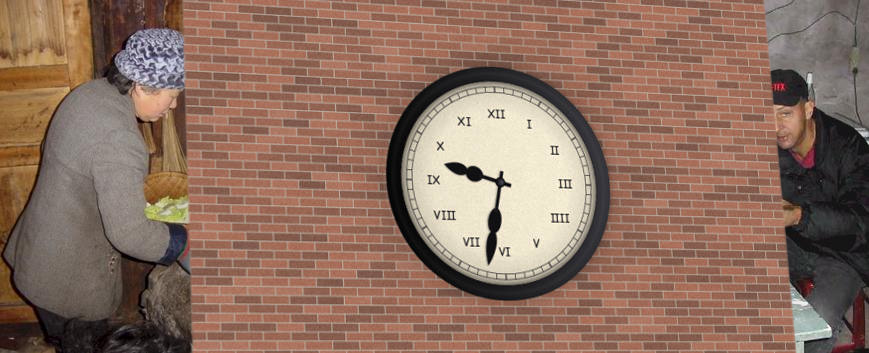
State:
9,32
